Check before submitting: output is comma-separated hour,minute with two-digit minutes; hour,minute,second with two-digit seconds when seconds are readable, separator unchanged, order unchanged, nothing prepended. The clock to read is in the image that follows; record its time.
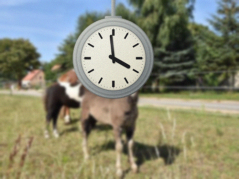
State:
3,59
